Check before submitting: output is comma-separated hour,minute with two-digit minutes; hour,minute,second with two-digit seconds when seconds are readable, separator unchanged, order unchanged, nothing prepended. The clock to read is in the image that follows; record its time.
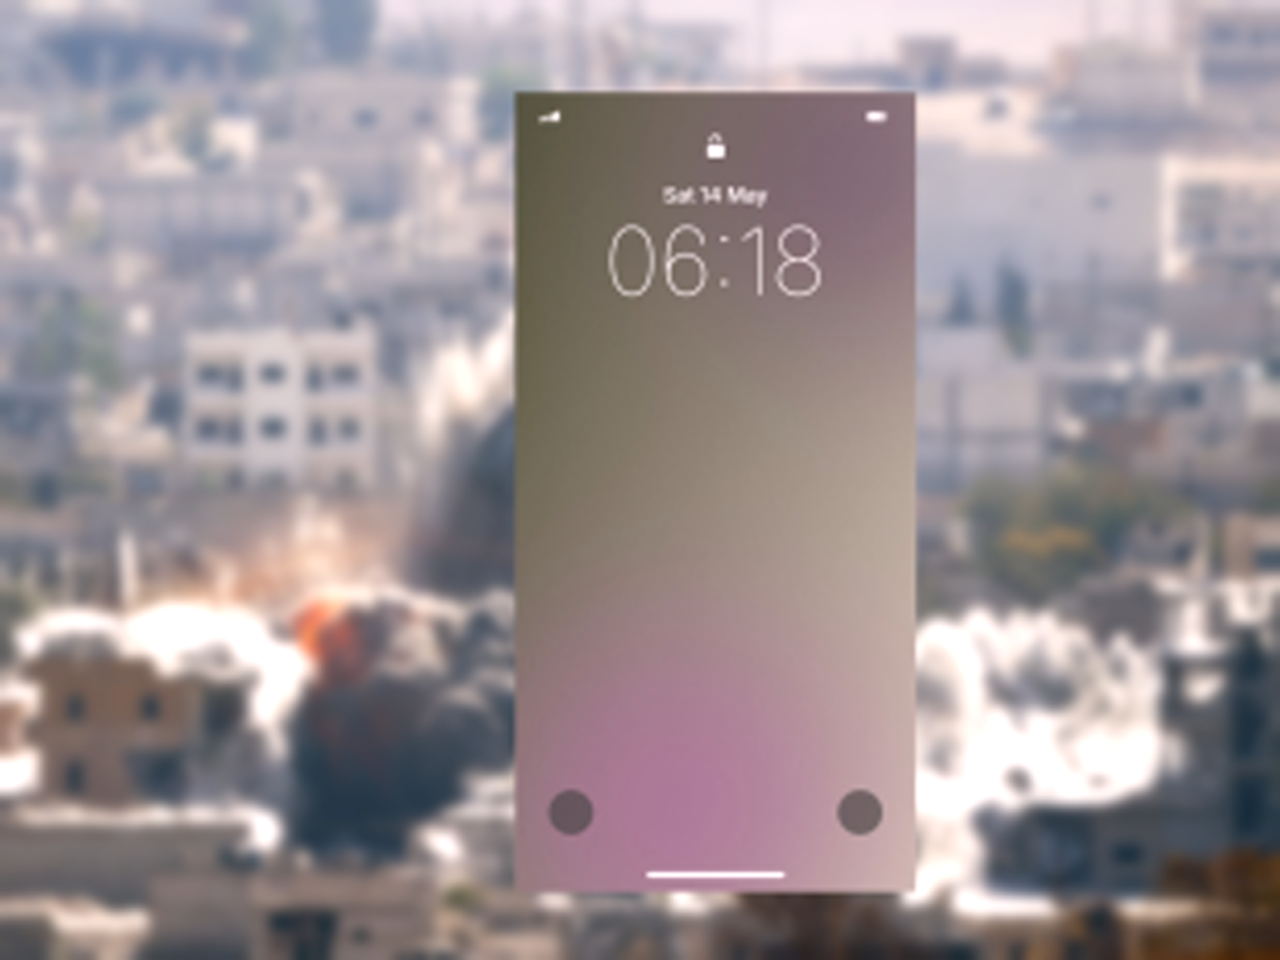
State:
6,18
